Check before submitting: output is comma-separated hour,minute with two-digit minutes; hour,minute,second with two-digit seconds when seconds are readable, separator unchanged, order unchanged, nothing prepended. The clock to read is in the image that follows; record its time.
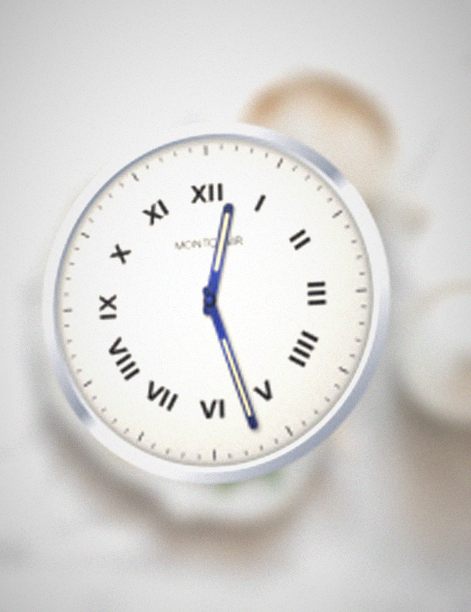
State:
12,27
